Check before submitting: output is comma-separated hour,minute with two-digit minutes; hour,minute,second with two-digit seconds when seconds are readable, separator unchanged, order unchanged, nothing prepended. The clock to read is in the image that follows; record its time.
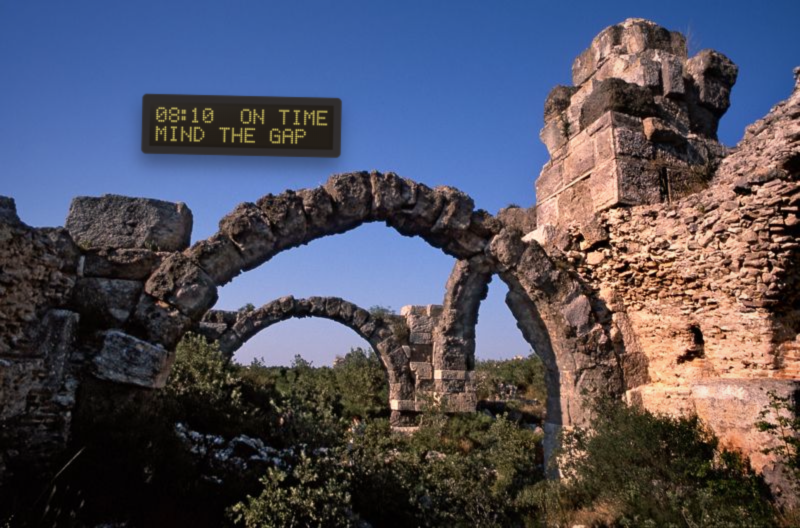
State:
8,10
